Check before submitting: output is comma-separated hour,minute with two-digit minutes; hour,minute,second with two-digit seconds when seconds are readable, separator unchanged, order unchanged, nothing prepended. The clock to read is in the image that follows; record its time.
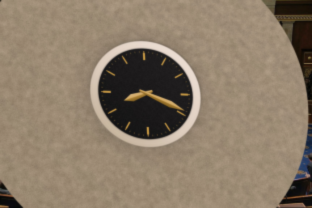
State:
8,19
